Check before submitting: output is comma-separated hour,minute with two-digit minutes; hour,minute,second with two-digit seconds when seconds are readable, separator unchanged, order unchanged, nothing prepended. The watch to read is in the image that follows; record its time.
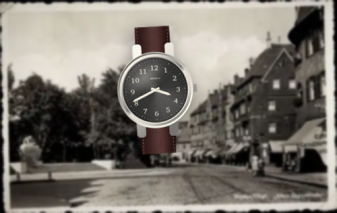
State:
3,41
